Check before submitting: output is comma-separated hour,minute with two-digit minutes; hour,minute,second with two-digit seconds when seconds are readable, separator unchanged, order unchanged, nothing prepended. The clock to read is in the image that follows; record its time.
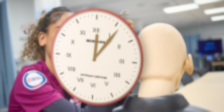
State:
12,06
